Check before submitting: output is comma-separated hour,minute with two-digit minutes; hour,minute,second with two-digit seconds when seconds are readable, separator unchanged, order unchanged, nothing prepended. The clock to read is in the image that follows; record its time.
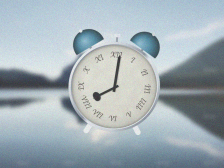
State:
8,01
